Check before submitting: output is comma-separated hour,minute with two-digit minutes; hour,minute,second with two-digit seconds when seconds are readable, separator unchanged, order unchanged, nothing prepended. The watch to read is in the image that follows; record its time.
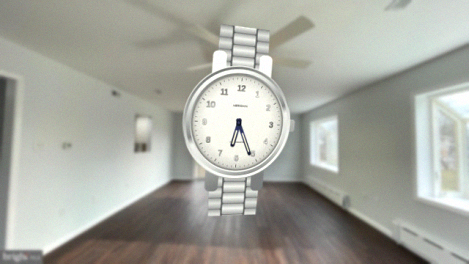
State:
6,26
